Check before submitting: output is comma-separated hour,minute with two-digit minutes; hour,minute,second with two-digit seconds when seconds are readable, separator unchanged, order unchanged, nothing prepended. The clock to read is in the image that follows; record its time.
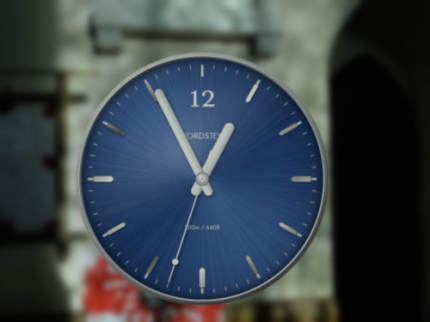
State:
12,55,33
